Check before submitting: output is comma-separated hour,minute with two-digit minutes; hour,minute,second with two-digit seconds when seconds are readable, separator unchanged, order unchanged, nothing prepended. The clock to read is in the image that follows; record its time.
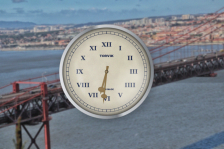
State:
6,31
